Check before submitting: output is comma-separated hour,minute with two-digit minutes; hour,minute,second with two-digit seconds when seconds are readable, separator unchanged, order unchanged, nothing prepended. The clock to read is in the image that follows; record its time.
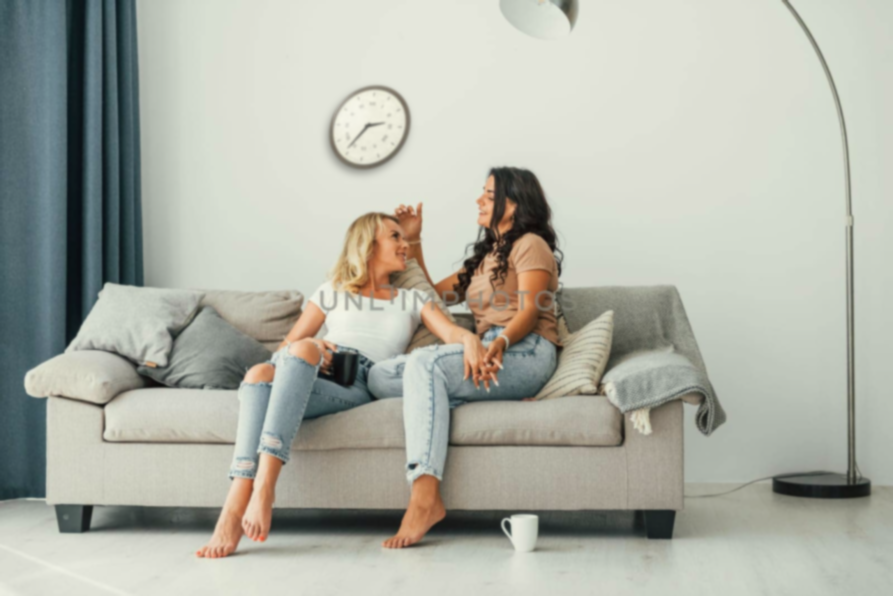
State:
2,36
